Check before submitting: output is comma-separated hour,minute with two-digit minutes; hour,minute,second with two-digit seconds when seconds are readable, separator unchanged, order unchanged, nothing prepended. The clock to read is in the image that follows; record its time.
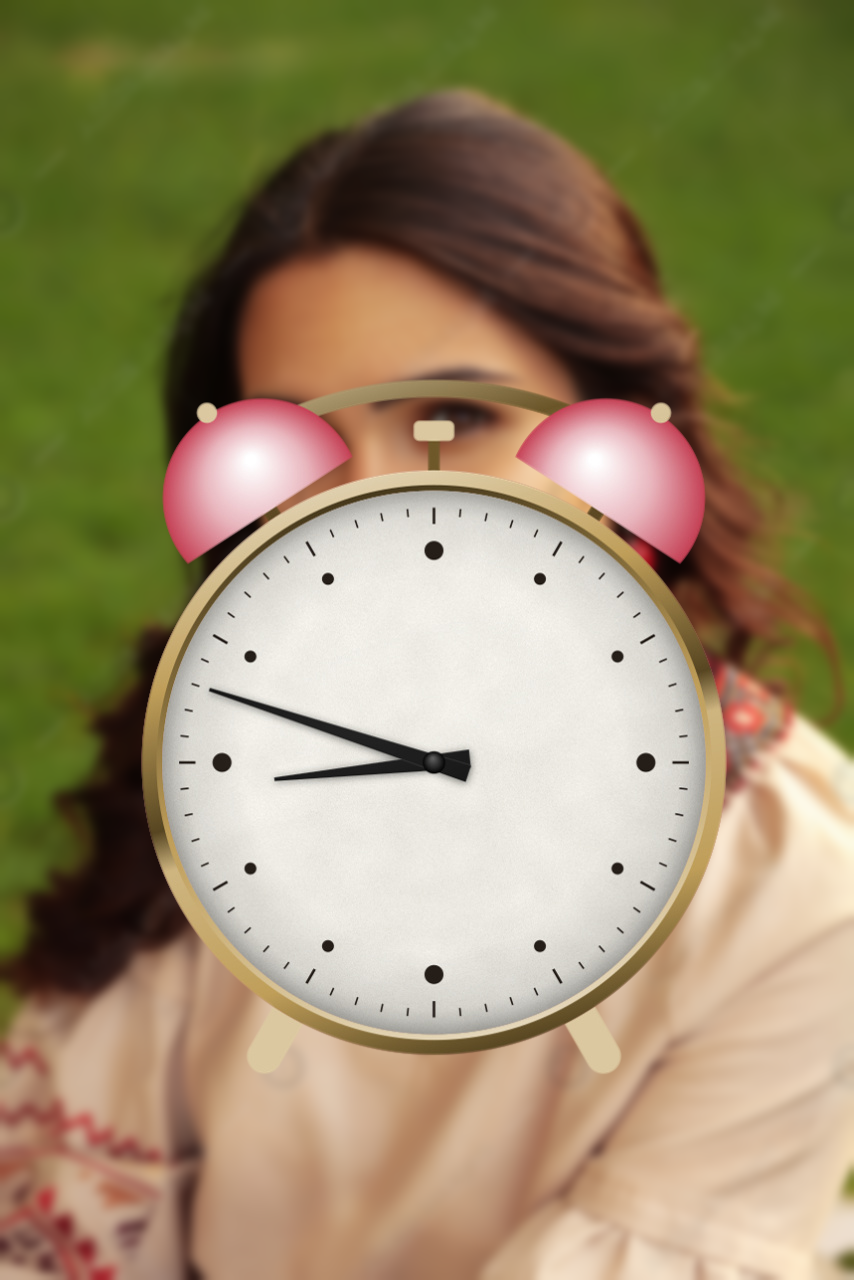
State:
8,48
